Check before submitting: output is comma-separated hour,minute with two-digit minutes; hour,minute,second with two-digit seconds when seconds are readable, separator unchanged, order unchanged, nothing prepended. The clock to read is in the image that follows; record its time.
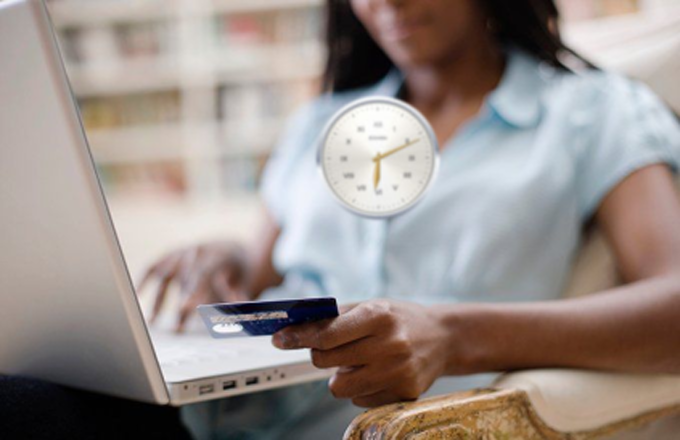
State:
6,11
